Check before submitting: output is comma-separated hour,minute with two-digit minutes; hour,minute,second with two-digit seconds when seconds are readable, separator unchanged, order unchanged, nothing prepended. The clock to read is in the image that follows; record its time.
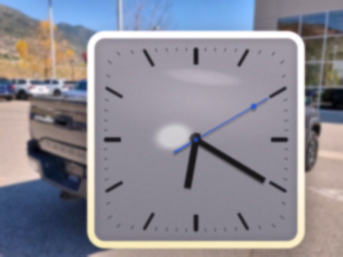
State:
6,20,10
